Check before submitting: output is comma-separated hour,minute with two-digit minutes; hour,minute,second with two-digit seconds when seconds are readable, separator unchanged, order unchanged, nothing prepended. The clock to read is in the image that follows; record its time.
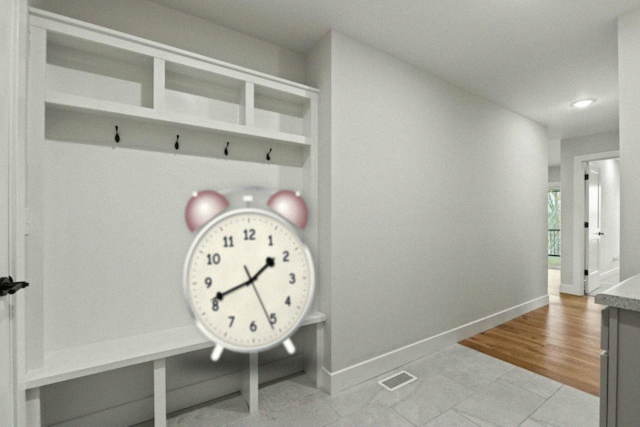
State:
1,41,26
